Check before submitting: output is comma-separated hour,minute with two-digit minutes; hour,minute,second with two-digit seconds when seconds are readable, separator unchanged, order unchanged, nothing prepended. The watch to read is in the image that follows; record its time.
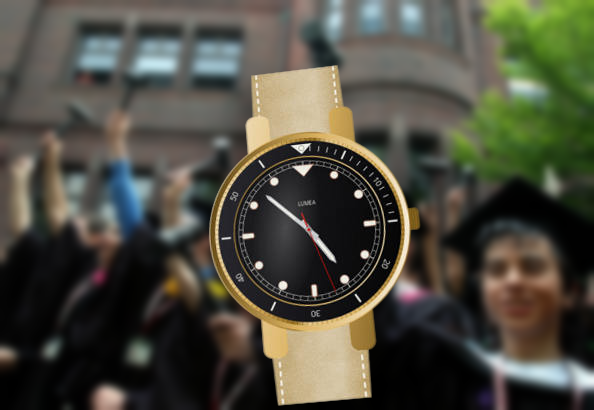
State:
4,52,27
